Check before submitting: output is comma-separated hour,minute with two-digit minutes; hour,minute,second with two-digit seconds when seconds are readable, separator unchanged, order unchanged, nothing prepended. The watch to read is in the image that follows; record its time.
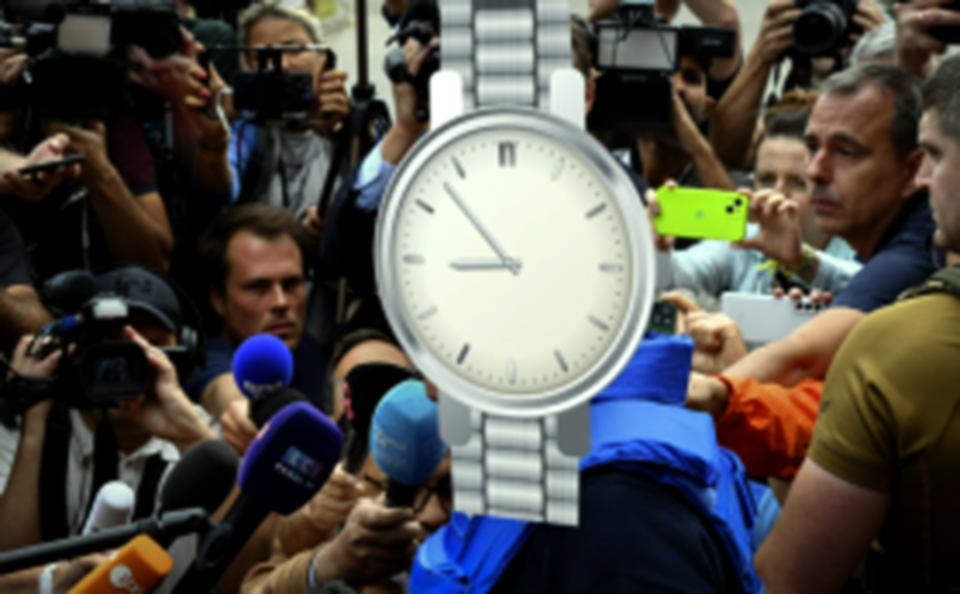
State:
8,53
